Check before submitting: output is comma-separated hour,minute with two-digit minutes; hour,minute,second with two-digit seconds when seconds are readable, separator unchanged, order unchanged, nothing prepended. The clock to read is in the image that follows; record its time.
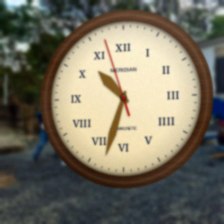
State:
10,32,57
